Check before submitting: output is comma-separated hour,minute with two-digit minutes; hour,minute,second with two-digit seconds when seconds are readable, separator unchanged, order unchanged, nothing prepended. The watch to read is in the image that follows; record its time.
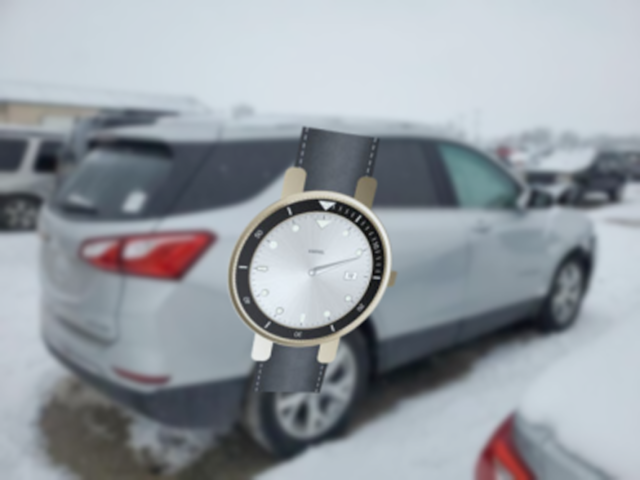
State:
2,11
